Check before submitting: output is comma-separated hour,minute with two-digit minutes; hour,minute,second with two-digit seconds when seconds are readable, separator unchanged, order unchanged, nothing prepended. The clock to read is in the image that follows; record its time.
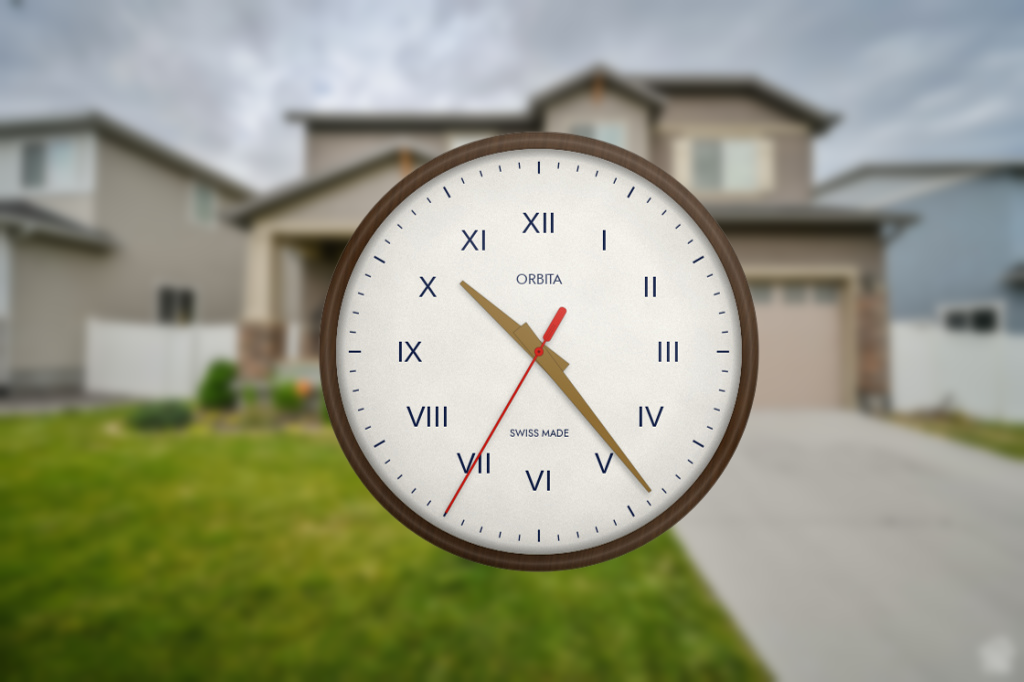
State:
10,23,35
